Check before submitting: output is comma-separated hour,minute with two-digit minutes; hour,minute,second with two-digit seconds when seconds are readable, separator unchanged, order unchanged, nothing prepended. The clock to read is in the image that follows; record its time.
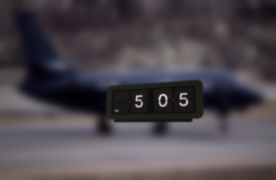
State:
5,05
